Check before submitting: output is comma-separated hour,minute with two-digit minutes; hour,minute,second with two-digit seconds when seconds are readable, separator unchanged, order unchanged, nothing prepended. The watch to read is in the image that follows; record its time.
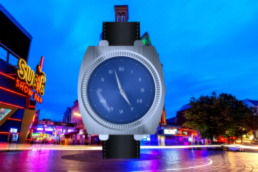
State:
4,57
